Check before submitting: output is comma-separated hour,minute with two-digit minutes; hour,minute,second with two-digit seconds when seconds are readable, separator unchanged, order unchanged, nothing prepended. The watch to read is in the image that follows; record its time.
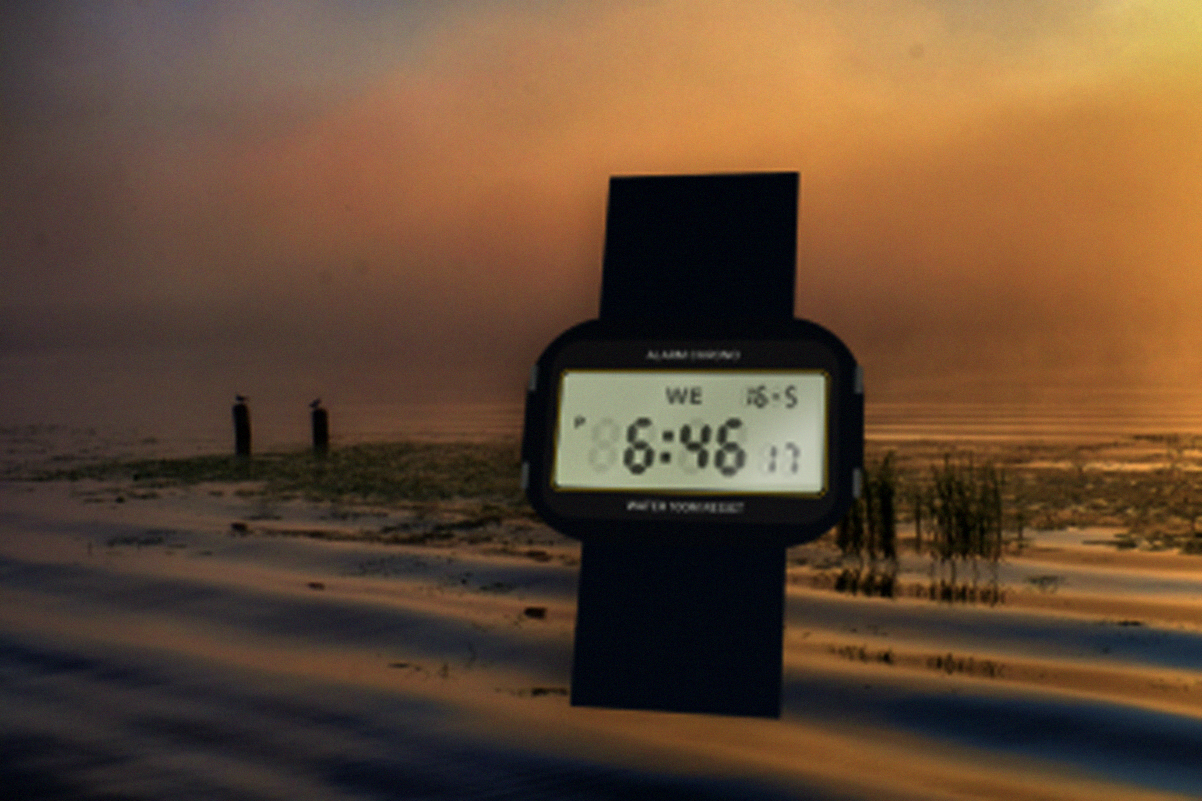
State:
6,46,17
